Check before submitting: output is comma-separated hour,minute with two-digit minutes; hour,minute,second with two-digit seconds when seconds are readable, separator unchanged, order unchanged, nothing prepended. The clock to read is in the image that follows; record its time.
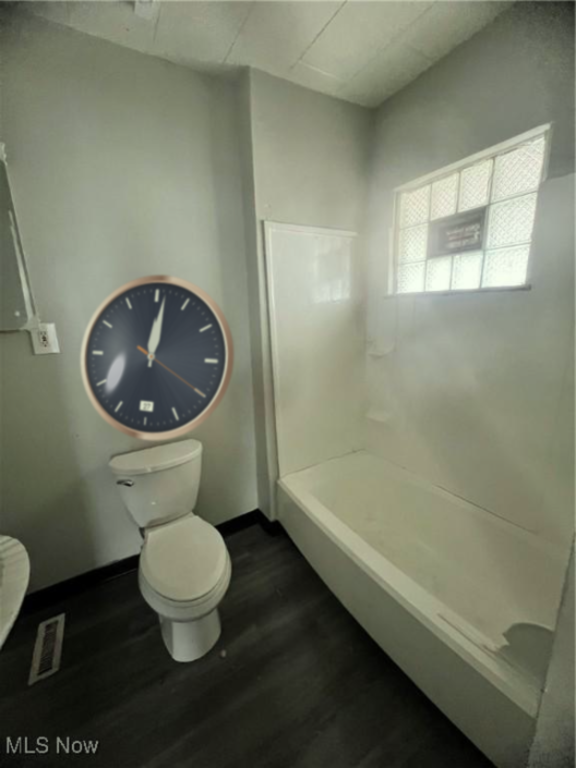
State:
12,01,20
